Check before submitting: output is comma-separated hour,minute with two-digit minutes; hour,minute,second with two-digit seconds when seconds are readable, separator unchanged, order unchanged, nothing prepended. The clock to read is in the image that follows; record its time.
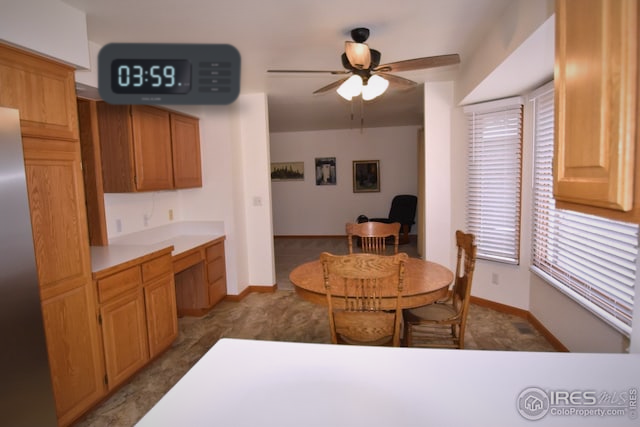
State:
3,59
